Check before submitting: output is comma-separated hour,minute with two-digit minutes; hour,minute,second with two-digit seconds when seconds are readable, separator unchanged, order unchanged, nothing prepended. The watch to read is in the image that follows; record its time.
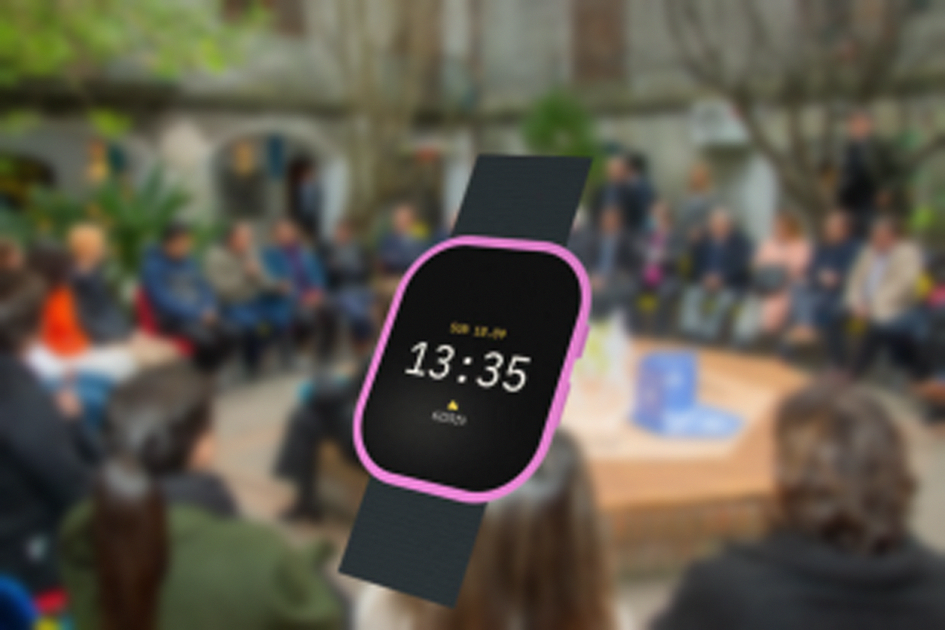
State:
13,35
